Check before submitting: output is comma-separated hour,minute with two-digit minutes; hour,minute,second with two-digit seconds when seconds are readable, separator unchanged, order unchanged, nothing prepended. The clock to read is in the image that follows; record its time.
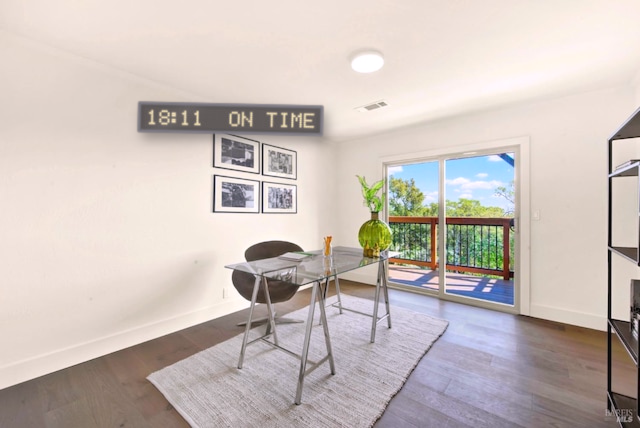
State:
18,11
